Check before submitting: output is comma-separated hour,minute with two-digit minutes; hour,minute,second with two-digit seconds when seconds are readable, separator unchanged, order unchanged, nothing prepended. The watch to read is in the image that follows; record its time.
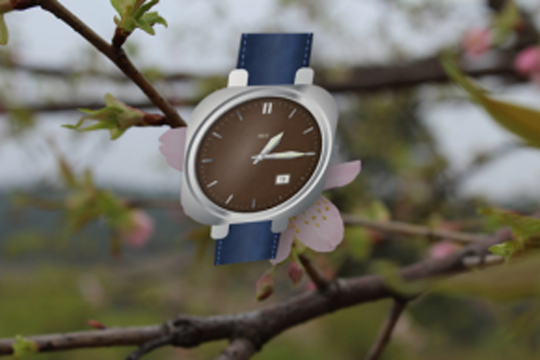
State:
1,15
